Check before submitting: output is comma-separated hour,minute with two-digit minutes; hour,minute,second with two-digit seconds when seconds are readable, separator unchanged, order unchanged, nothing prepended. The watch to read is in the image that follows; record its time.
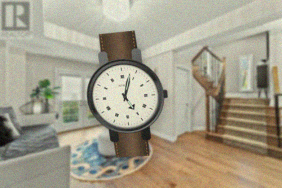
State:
5,03
